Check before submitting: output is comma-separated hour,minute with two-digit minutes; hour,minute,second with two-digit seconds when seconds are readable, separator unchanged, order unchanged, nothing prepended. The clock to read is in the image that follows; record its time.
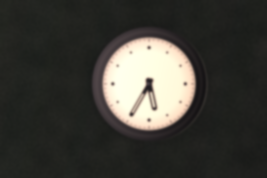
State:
5,35
